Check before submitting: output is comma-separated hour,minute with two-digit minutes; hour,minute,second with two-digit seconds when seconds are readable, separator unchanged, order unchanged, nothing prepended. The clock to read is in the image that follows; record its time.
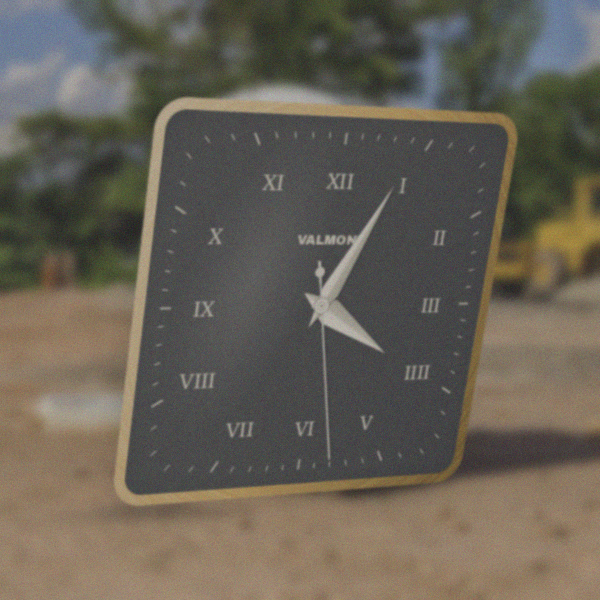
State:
4,04,28
